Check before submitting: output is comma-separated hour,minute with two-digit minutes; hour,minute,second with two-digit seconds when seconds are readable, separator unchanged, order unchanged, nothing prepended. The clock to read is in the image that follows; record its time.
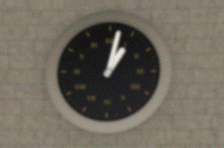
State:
1,02
